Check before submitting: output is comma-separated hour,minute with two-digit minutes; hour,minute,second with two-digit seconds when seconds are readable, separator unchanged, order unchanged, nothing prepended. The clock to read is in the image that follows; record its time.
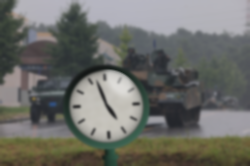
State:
4,57
